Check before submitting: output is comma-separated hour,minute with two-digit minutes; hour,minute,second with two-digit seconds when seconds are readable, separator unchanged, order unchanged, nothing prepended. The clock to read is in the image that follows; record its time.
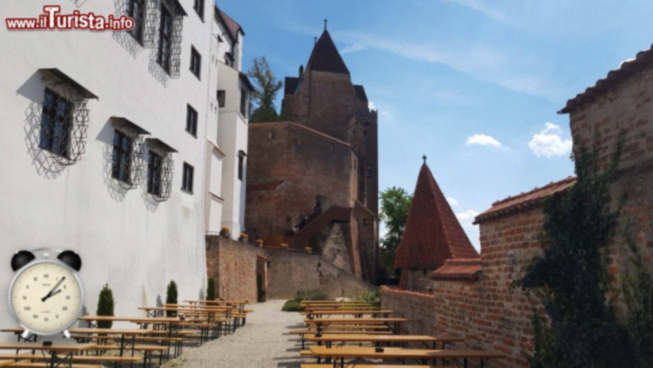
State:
2,07
